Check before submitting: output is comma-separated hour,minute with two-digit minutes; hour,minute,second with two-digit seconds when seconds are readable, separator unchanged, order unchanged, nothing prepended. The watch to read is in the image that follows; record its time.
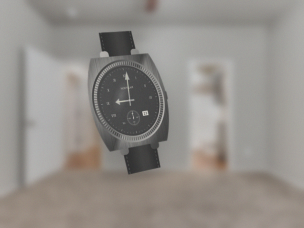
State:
9,01
